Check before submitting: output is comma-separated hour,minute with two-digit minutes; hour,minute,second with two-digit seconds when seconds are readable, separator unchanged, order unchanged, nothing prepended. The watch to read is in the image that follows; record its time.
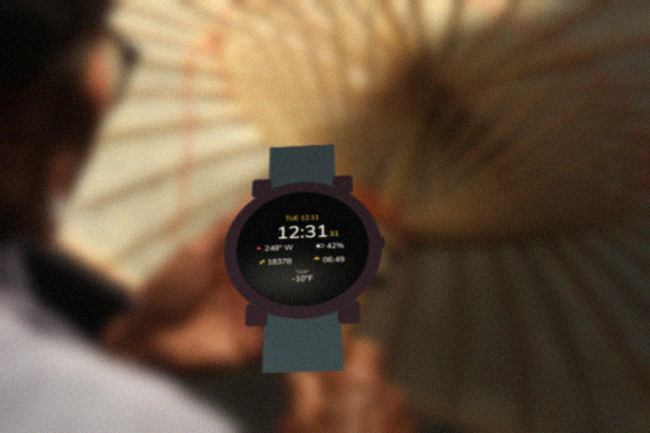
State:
12,31
